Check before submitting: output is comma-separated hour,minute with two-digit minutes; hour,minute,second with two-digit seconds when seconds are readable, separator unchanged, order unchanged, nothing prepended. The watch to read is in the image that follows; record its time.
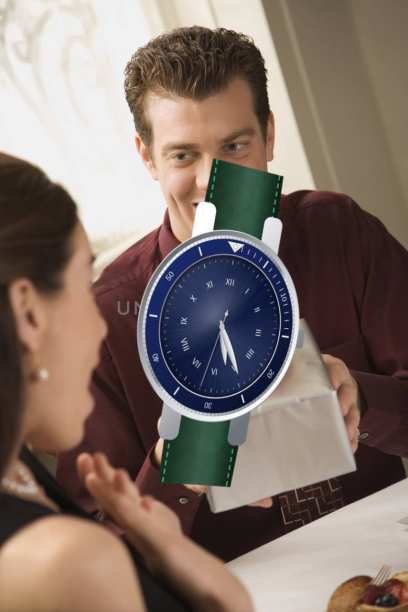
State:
5,24,32
